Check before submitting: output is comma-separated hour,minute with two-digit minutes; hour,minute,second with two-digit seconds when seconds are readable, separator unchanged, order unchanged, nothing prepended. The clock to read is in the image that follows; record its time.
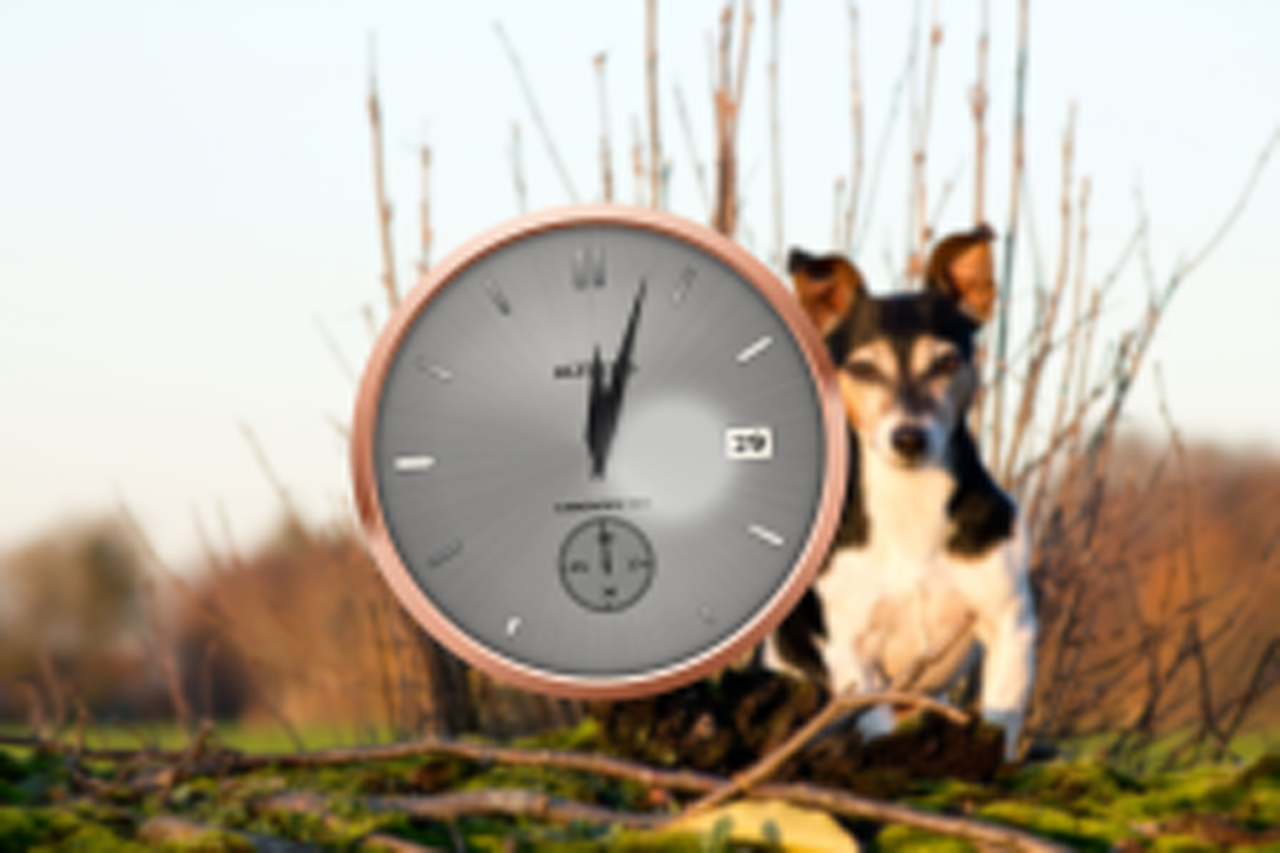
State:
12,03
